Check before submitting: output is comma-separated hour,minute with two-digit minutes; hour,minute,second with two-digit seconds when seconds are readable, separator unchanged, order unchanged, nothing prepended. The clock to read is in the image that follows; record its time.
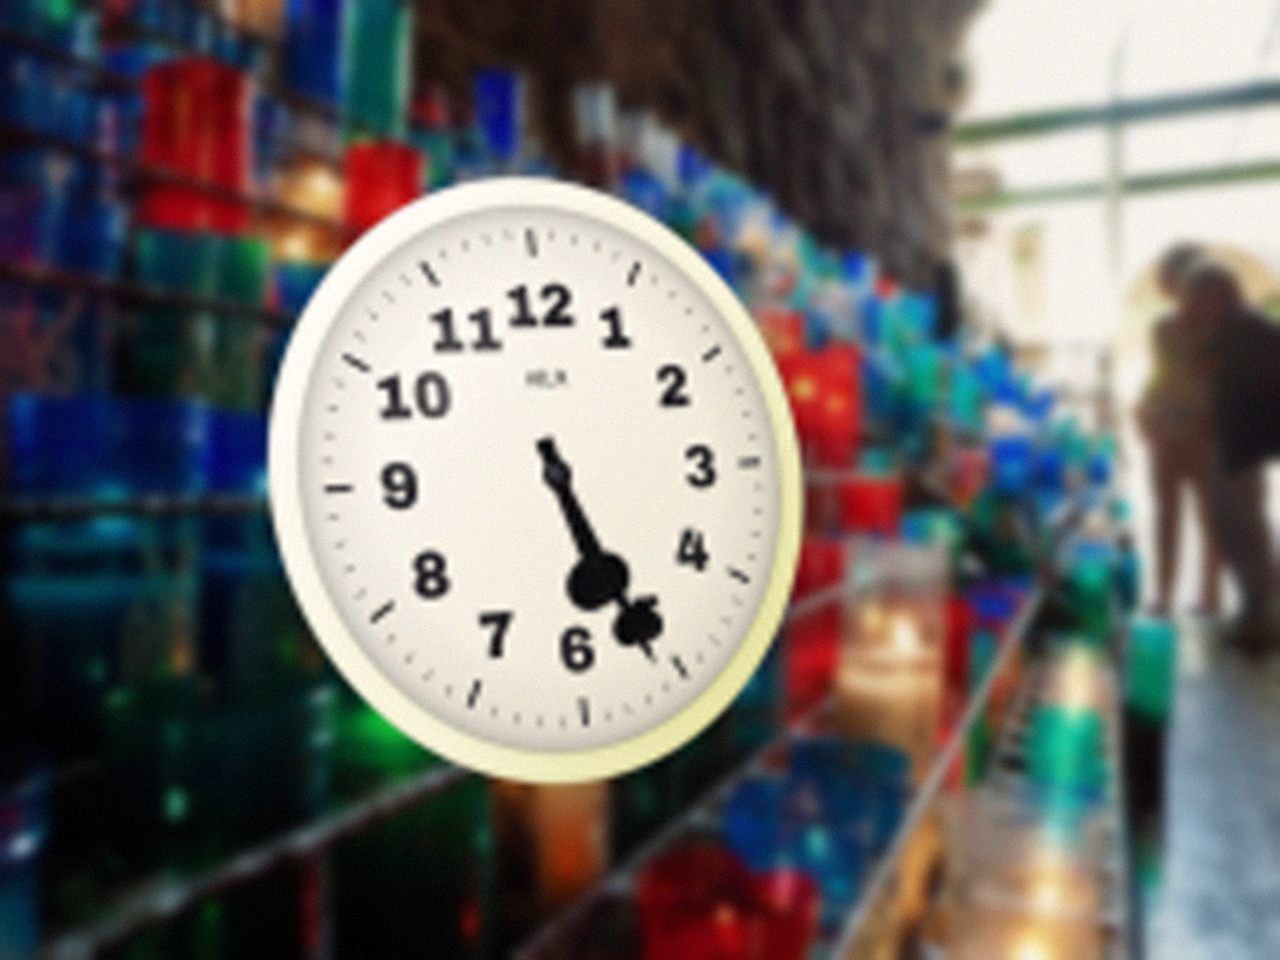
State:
5,26
